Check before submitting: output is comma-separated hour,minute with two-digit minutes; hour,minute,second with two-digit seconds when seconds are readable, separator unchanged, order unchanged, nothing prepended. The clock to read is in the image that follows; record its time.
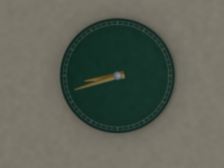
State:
8,42
